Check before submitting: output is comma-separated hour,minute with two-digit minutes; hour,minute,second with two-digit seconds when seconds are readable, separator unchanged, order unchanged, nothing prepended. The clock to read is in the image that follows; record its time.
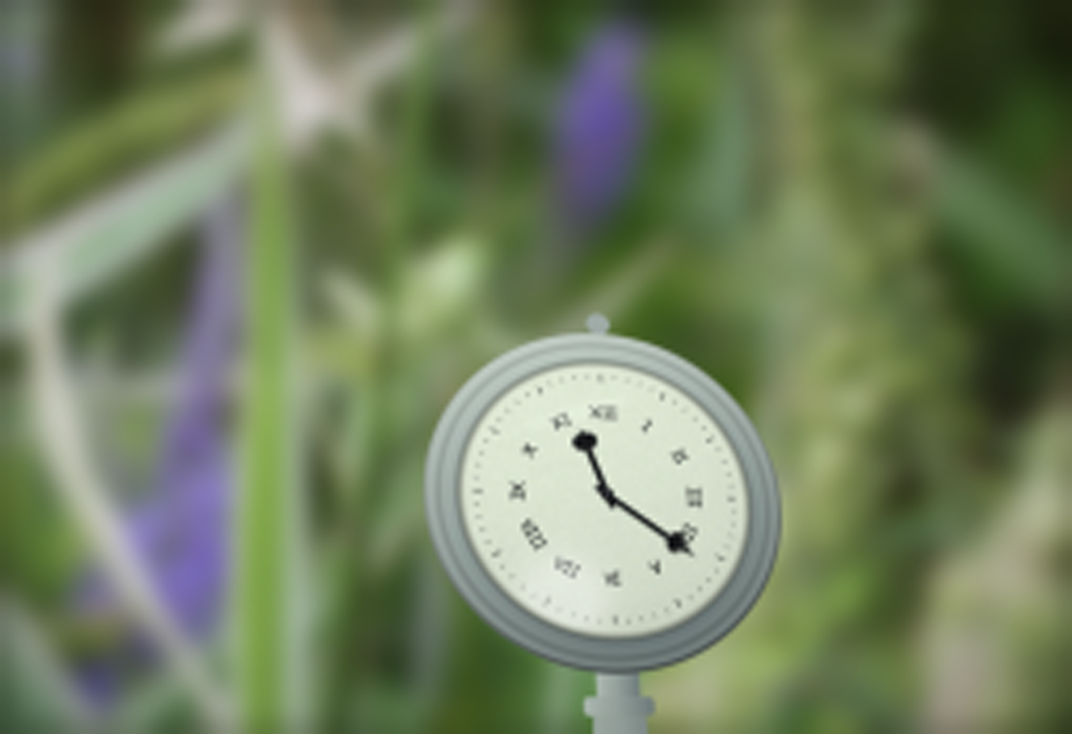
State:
11,21
